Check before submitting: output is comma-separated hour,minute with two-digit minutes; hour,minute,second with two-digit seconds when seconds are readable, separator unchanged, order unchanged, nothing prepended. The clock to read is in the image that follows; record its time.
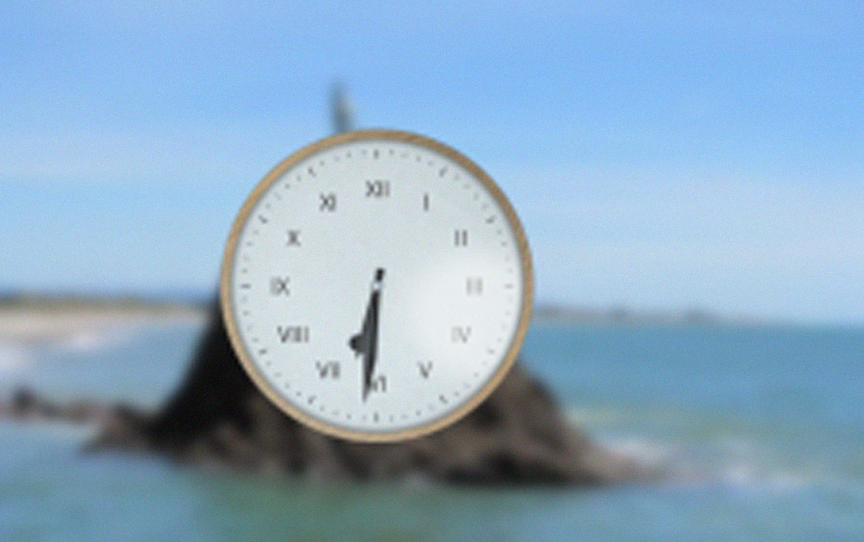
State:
6,31
